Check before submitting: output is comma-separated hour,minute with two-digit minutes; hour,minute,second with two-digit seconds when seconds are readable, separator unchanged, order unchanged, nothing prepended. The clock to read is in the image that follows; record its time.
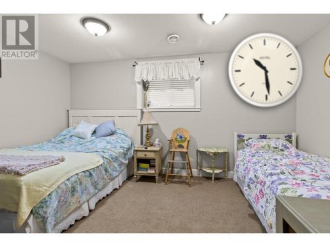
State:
10,29
